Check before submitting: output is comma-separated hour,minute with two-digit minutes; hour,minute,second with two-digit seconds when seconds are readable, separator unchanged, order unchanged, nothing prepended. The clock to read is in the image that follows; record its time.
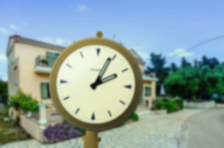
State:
2,04
